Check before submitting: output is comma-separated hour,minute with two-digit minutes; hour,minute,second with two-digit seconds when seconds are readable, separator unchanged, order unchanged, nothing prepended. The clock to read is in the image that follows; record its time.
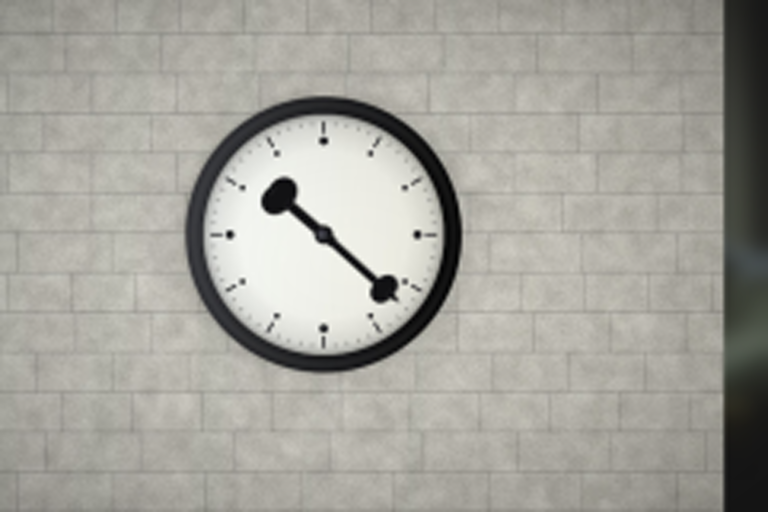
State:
10,22
